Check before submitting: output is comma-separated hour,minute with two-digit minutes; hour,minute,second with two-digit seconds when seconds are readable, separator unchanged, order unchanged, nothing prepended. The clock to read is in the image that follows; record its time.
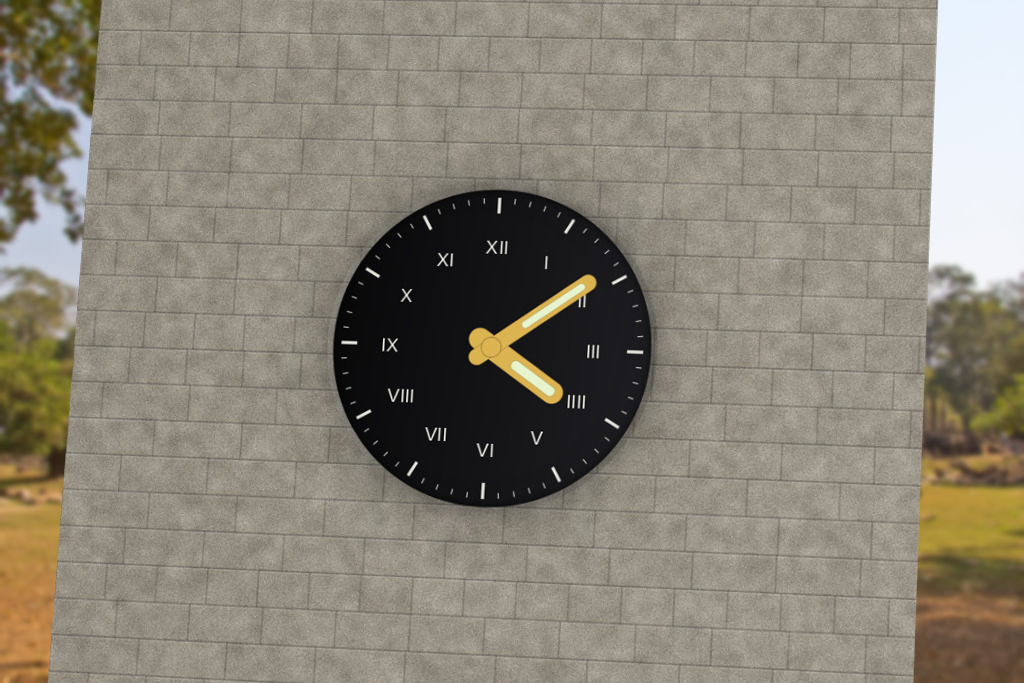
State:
4,09
